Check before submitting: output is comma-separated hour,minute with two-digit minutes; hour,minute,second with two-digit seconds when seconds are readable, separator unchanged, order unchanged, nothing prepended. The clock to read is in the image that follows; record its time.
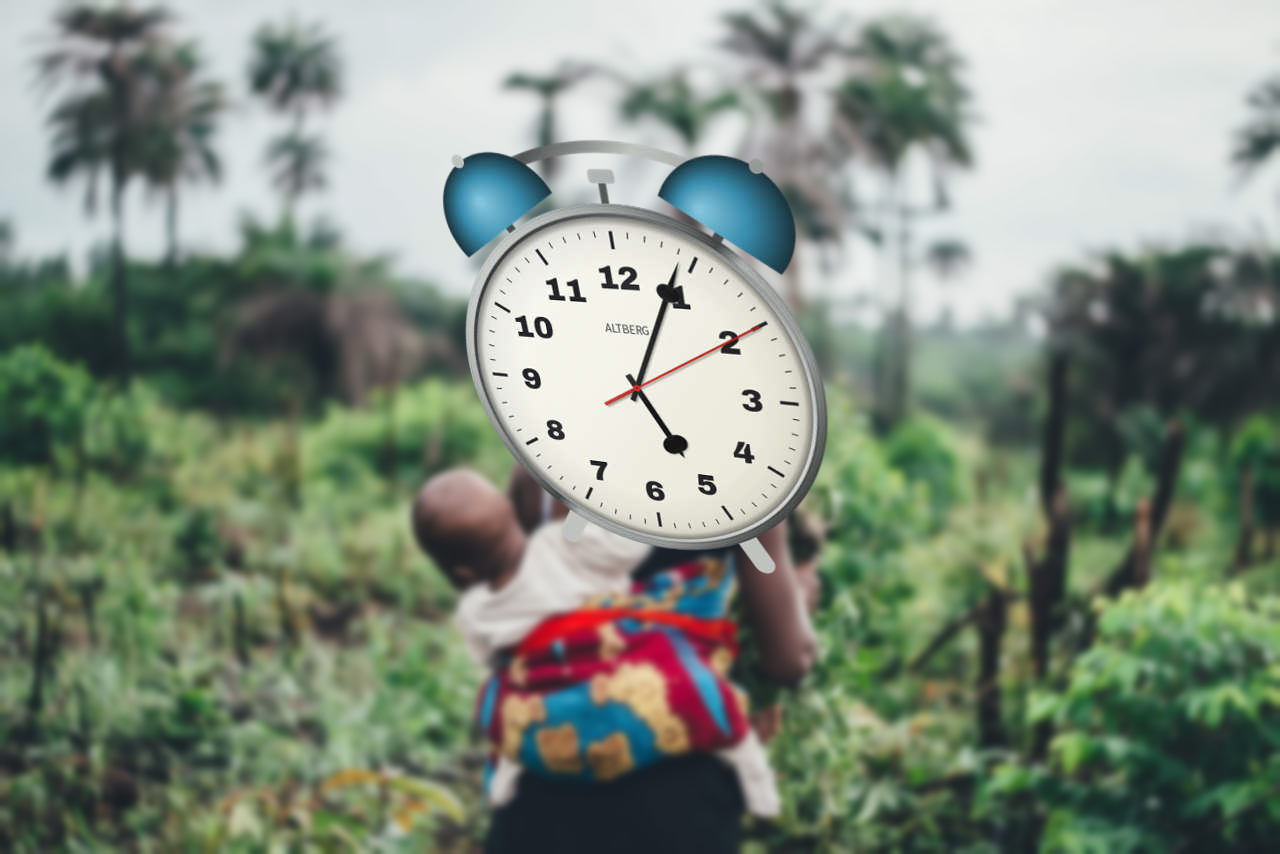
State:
5,04,10
